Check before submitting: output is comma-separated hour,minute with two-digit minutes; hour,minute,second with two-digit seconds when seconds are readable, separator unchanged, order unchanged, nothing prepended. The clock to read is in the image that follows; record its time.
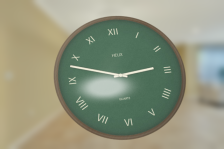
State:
2,48
